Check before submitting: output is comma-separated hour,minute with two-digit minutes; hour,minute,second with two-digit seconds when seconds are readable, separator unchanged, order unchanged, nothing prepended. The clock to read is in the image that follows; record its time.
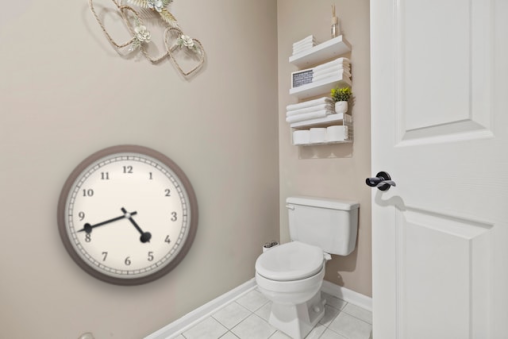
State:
4,42
